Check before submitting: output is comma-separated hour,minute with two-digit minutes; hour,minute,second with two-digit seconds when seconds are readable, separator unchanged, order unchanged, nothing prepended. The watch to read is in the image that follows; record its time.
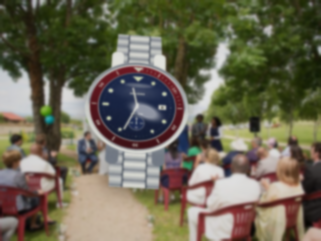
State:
11,34
